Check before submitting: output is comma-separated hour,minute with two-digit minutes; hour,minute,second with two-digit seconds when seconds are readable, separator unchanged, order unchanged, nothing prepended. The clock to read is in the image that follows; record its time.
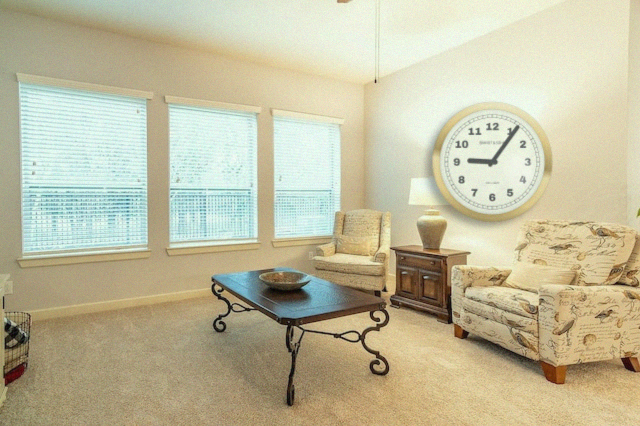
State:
9,06
